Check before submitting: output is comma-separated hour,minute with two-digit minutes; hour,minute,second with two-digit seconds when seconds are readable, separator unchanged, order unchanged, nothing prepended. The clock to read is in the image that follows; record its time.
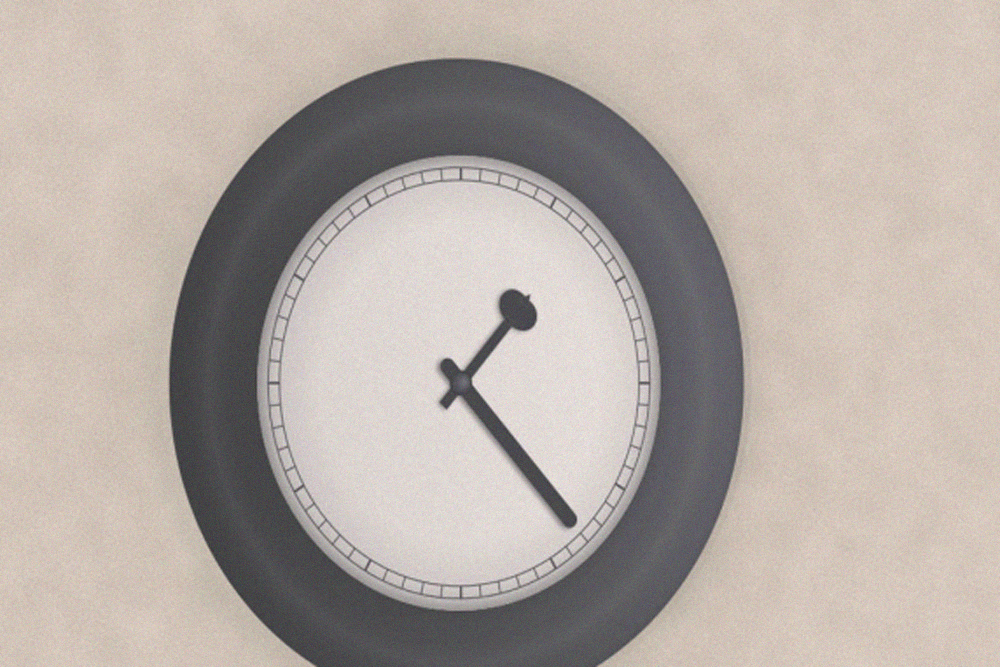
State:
1,23
